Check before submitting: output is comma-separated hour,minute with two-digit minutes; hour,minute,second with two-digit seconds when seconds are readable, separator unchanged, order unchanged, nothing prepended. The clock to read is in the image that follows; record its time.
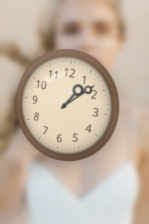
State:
1,08
